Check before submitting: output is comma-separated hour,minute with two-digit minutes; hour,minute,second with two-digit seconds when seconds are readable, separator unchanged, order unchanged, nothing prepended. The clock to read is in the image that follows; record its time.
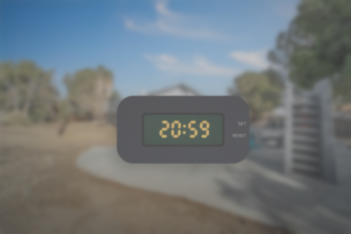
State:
20,59
